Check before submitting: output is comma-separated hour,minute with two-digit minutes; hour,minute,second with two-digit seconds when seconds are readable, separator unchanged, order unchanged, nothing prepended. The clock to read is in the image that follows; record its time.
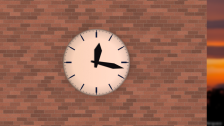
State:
12,17
